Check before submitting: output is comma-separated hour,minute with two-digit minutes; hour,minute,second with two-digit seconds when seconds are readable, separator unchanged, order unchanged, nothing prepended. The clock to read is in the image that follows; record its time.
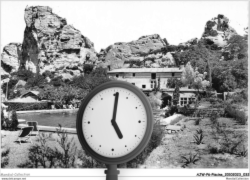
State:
5,01
